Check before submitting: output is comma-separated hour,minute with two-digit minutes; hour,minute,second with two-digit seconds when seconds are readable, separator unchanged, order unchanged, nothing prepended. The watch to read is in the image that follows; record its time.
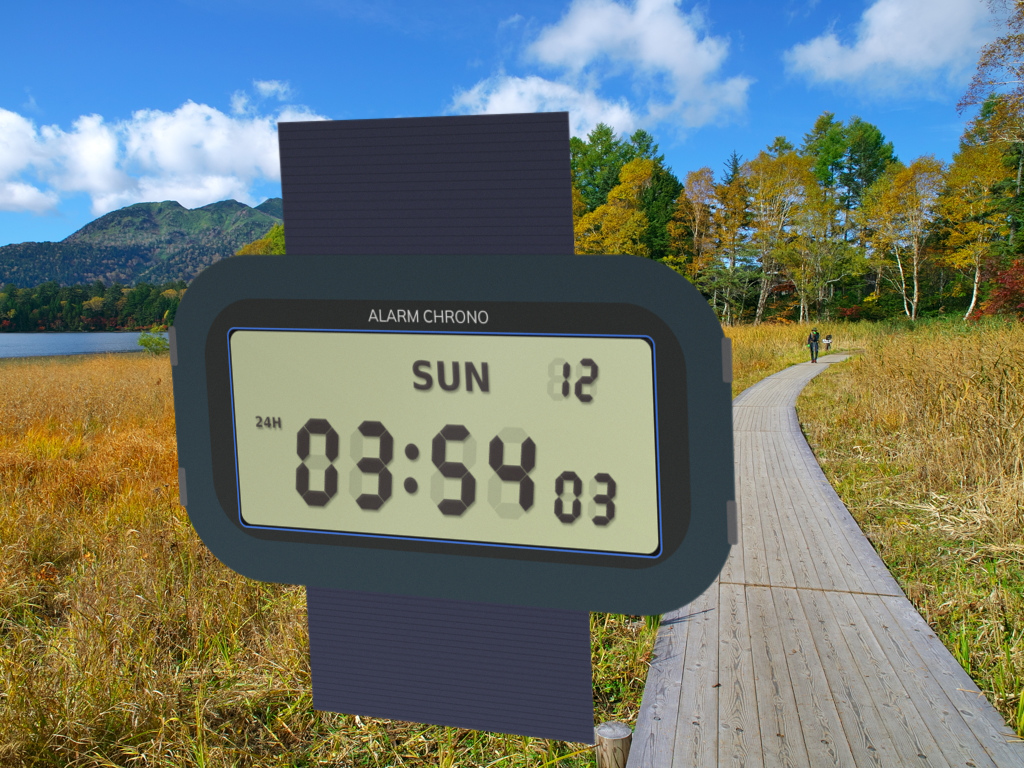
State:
3,54,03
